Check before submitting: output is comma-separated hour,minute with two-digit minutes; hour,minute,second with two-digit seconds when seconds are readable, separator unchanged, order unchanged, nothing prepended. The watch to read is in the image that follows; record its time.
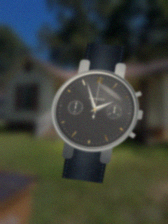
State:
1,56
